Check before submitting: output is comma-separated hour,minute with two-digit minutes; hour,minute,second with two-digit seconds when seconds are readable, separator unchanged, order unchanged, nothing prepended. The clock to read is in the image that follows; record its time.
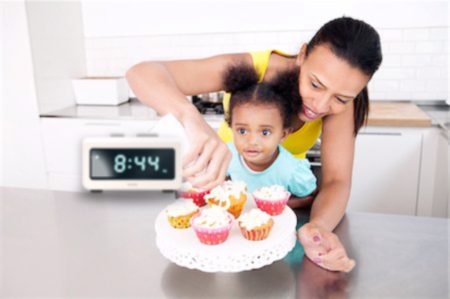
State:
8,44
